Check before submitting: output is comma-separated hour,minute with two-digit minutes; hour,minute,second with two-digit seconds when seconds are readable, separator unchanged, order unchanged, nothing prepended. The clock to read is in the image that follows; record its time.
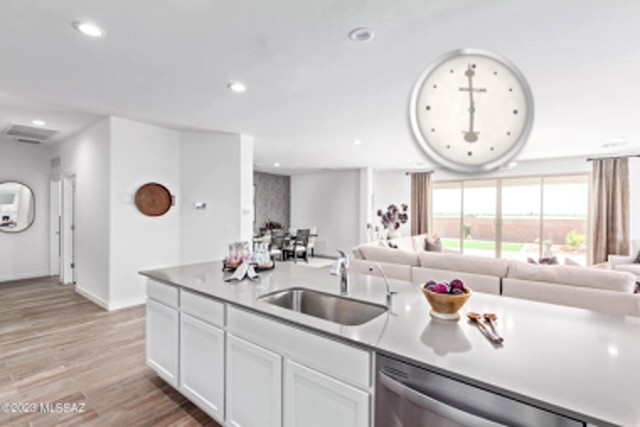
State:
5,59
